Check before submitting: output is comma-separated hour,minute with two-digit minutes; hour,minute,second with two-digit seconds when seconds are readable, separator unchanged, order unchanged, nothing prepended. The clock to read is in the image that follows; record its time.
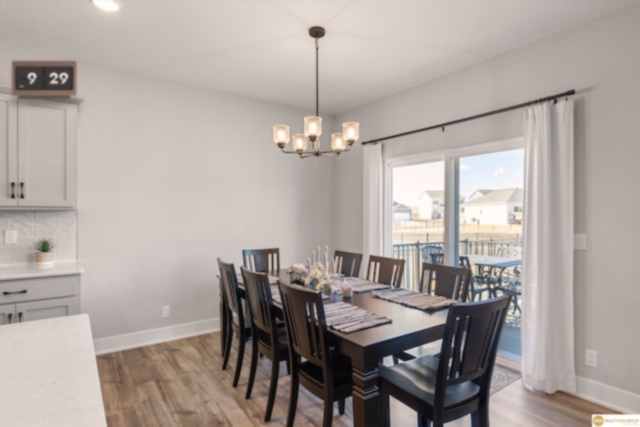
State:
9,29
